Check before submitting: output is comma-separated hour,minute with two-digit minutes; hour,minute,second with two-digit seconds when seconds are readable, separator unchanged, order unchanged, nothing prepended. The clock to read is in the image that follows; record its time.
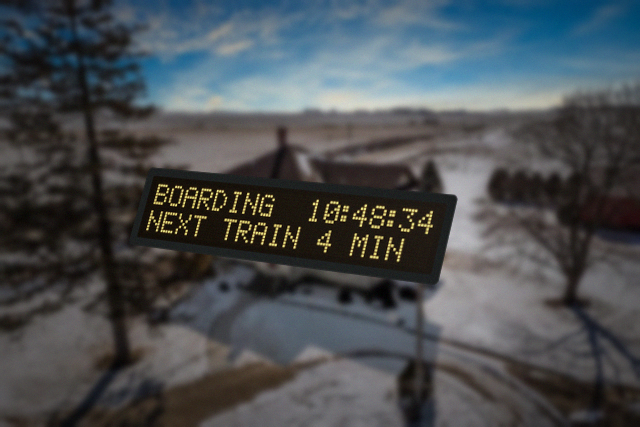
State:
10,48,34
